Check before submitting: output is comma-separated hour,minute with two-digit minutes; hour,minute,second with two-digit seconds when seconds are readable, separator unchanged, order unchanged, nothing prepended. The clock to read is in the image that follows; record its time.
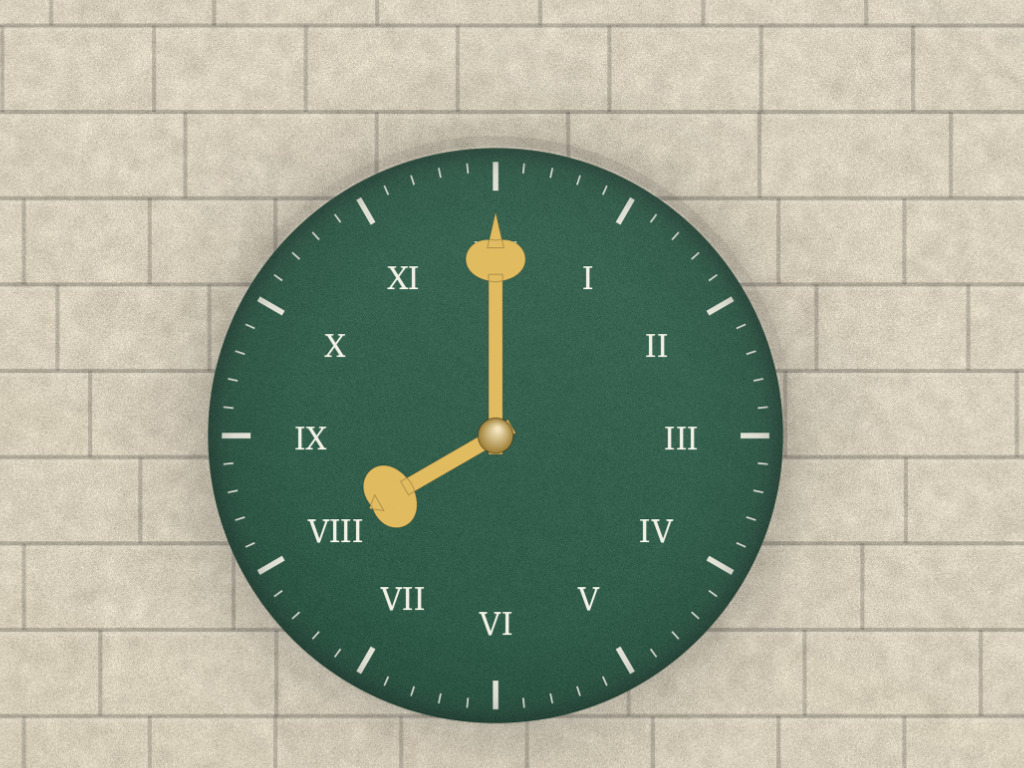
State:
8,00
